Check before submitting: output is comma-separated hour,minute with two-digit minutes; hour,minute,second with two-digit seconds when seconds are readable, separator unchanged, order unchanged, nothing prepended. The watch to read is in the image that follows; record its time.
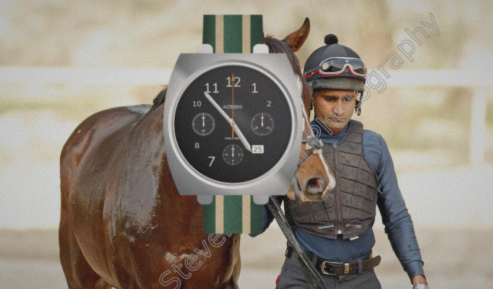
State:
4,53
